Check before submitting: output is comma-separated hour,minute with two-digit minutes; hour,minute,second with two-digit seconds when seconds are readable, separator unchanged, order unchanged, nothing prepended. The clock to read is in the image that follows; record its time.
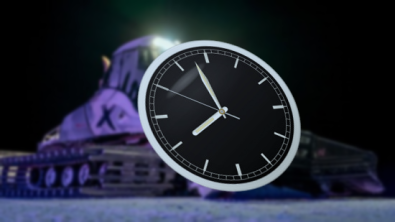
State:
7,57,50
